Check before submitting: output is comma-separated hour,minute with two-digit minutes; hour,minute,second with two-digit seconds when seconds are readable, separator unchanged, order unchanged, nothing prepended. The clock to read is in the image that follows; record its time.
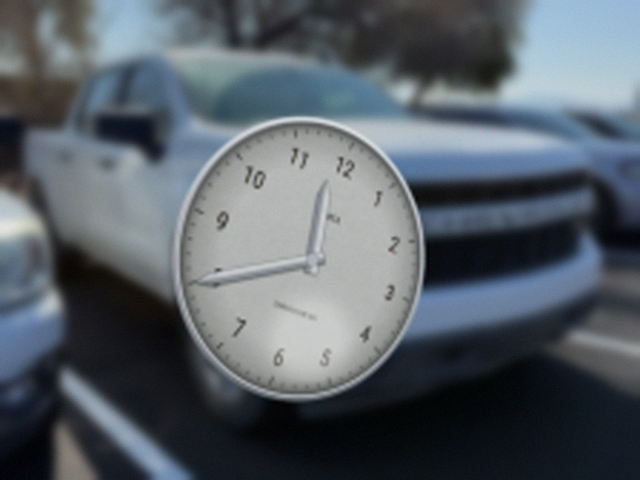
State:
11,40
